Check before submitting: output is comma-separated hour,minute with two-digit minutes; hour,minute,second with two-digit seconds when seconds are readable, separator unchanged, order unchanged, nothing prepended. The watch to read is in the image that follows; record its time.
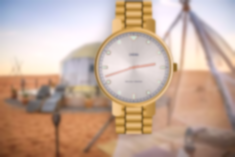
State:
2,42
